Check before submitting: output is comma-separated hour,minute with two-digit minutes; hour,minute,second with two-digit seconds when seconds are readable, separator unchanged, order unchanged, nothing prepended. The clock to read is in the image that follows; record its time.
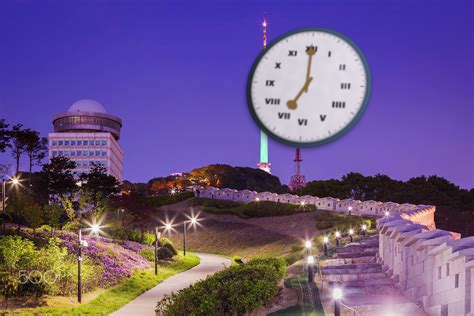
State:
7,00
